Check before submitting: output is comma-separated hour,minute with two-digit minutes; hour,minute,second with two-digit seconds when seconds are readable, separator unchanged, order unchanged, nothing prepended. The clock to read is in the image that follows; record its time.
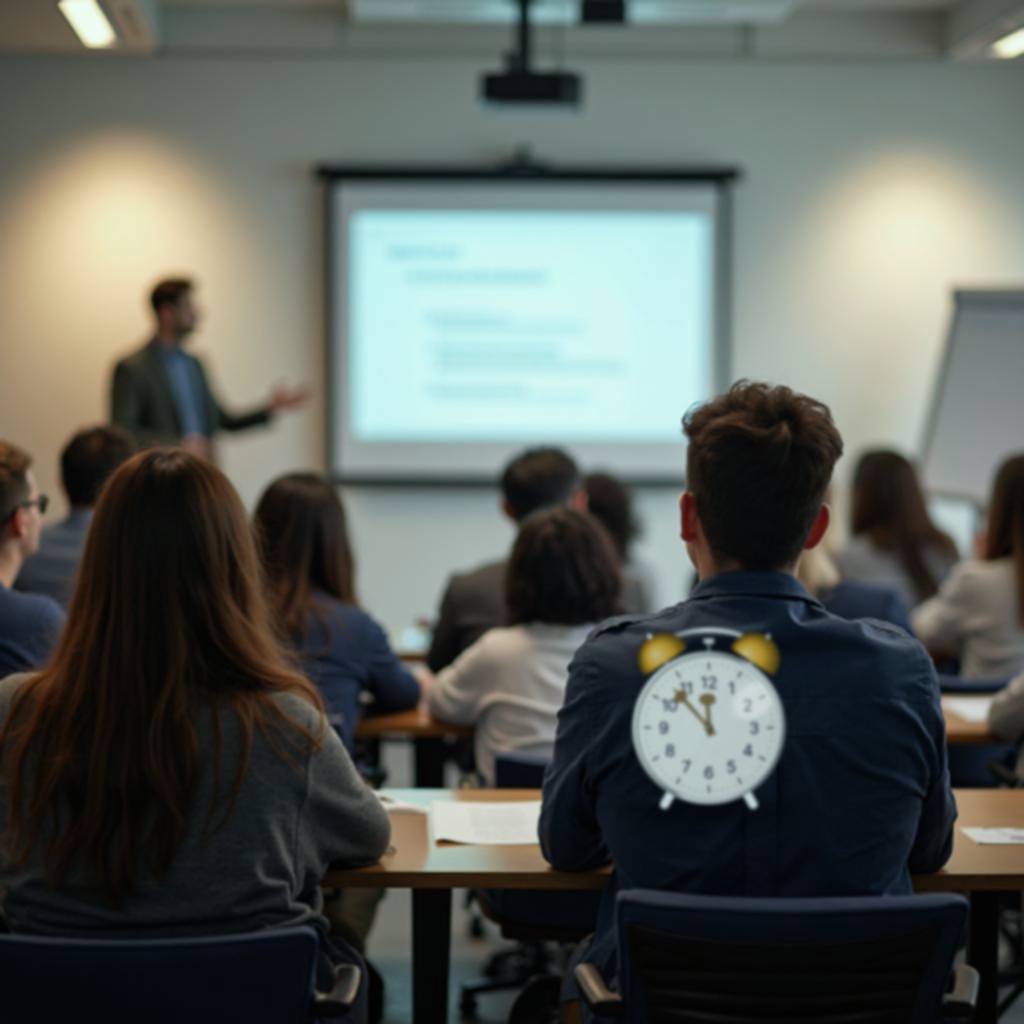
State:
11,53
